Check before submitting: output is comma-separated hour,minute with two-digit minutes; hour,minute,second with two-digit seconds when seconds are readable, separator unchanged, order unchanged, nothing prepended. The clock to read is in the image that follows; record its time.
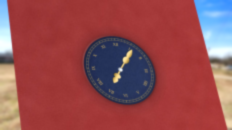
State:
7,06
